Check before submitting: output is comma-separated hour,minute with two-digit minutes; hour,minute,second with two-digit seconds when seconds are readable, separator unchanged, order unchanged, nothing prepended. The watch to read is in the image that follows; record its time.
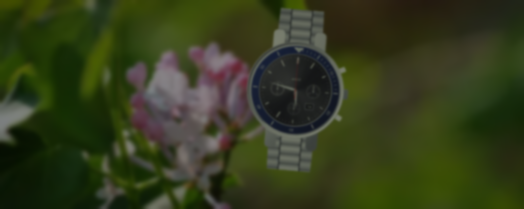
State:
5,47
